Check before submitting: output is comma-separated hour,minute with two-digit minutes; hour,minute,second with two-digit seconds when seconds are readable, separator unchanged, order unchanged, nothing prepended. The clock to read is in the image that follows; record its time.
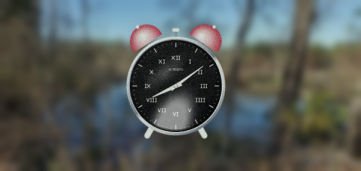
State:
8,09
